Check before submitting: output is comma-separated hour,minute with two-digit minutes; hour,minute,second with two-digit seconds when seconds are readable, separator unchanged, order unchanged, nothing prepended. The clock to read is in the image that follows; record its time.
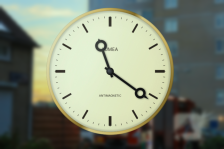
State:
11,21
